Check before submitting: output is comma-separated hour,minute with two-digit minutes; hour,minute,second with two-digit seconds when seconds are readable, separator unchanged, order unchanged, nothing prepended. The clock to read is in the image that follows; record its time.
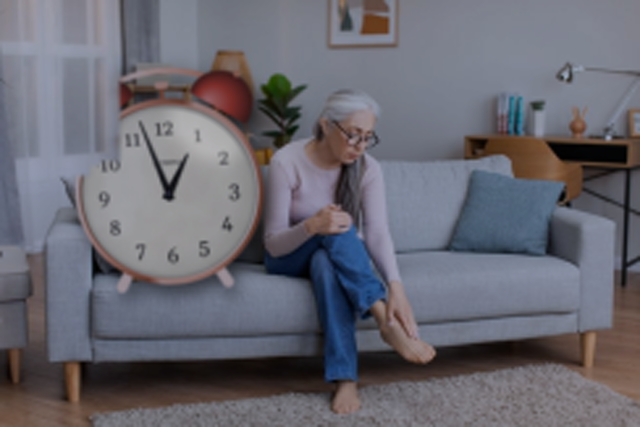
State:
12,57
